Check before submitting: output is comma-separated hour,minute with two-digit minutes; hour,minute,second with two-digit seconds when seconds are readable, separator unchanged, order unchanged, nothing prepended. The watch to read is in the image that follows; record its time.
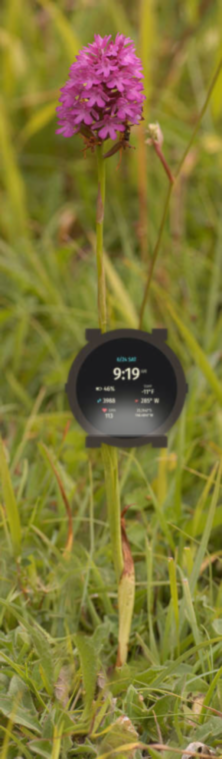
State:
9,19
